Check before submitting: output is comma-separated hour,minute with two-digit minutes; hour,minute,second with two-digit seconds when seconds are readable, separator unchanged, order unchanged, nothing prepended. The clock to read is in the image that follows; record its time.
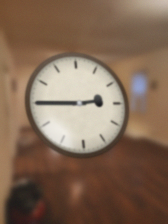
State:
2,45
